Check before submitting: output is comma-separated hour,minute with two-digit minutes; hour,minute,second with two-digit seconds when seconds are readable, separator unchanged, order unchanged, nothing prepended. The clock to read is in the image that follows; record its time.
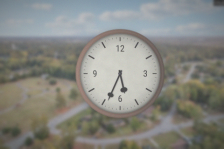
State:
5,34
